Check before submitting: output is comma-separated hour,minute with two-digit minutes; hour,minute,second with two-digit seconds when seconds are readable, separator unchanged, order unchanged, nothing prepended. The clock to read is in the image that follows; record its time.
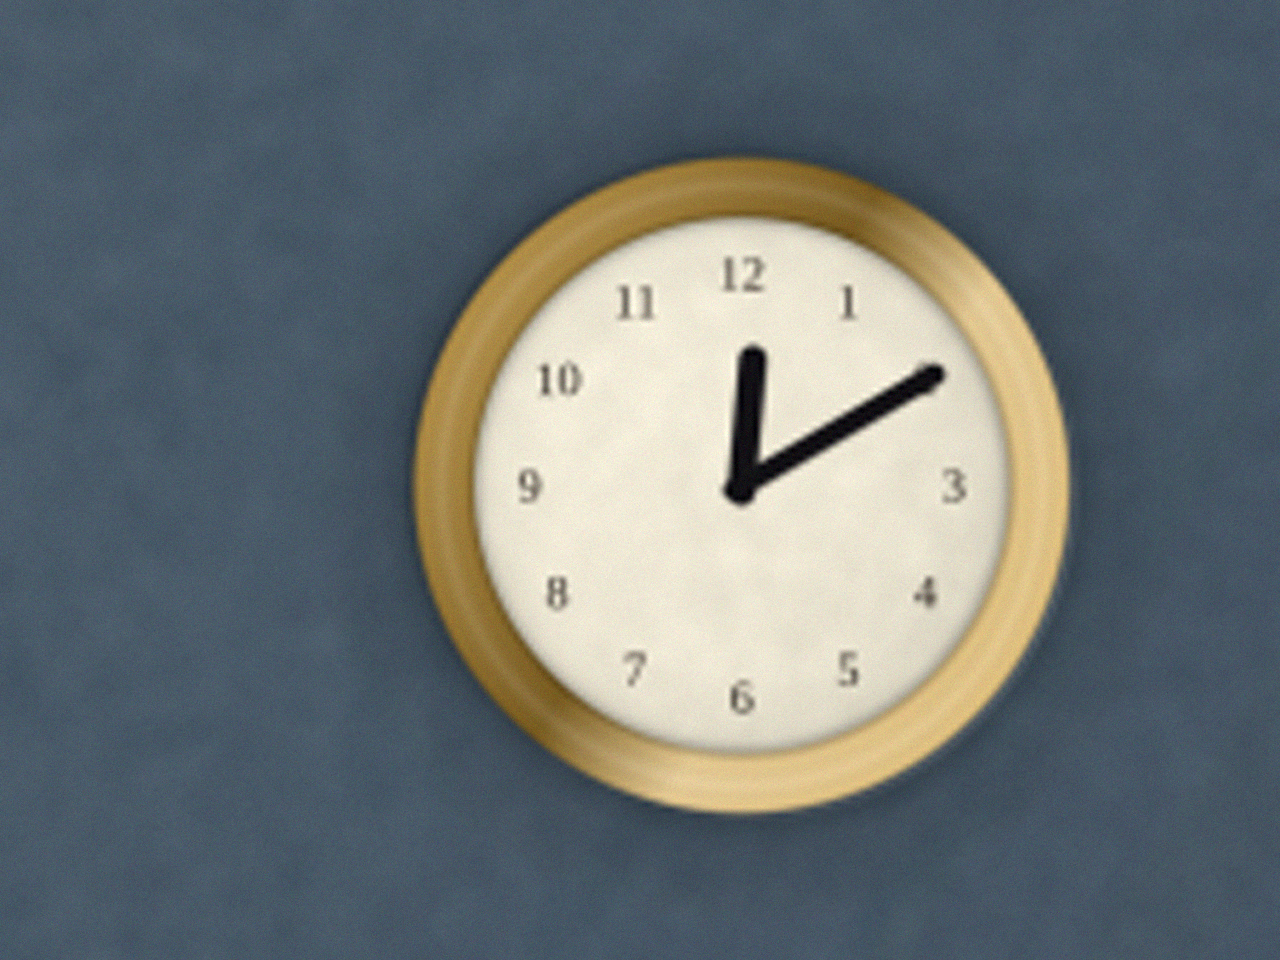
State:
12,10
